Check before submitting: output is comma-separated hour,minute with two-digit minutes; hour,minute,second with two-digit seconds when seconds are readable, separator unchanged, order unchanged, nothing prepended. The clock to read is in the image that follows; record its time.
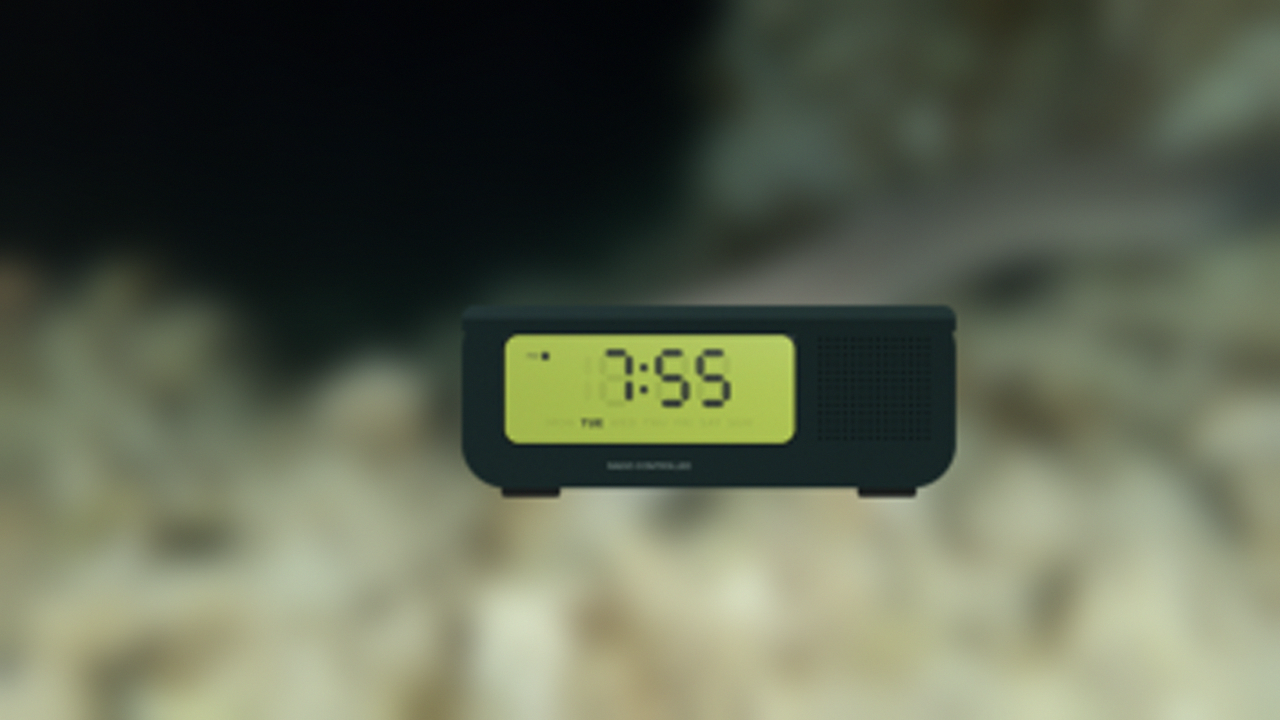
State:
7,55
